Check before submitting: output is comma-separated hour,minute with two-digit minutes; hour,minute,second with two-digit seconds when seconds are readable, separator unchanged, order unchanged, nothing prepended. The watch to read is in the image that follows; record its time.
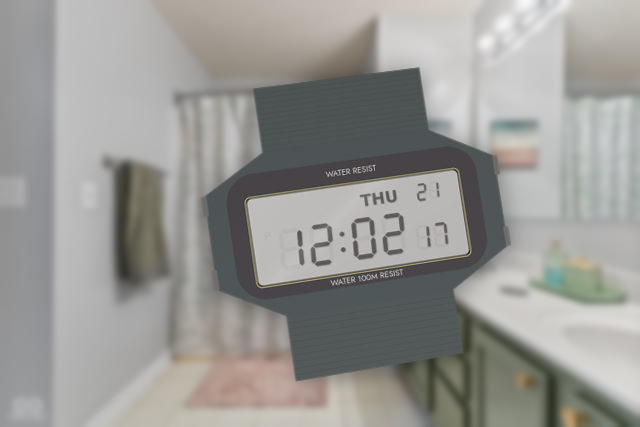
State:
12,02,17
